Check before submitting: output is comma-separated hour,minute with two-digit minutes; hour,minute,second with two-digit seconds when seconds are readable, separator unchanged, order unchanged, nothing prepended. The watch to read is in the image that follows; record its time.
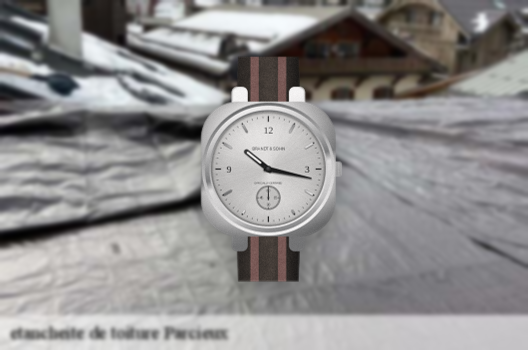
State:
10,17
